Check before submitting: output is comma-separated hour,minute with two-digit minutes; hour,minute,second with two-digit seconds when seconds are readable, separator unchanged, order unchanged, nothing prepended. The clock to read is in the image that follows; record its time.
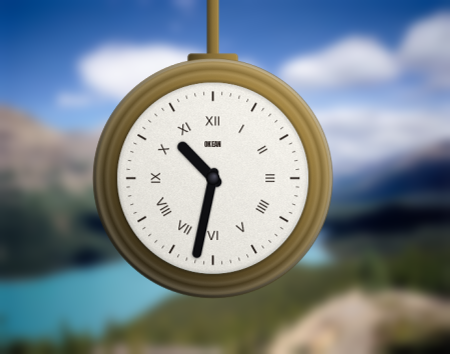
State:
10,32
